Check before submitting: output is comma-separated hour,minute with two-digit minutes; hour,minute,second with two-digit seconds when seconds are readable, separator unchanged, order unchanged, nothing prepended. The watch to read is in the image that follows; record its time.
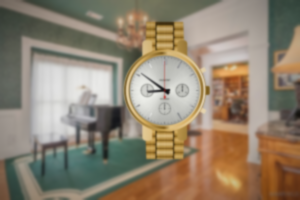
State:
8,51
